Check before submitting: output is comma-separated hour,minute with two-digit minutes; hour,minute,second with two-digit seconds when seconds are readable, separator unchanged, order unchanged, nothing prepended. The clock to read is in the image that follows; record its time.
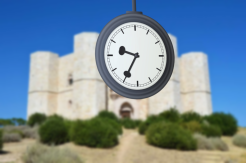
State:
9,35
